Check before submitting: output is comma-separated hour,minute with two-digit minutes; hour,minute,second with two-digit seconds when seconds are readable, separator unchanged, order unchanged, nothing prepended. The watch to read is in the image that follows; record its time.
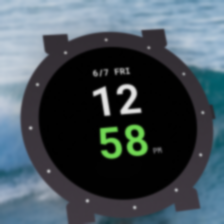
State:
12,58
